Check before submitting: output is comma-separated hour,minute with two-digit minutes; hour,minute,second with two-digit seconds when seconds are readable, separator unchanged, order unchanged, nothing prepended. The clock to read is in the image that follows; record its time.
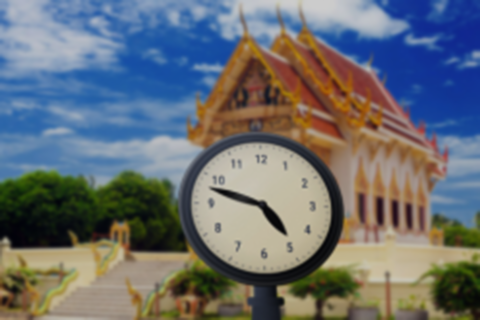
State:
4,48
